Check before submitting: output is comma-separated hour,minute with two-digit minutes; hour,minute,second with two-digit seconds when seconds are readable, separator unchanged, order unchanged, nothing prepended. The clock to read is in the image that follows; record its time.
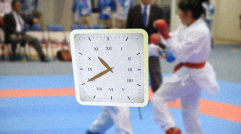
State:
10,40
